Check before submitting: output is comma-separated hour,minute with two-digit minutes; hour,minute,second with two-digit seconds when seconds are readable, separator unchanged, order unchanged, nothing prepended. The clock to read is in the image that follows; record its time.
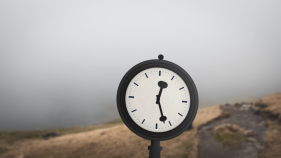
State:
12,27
